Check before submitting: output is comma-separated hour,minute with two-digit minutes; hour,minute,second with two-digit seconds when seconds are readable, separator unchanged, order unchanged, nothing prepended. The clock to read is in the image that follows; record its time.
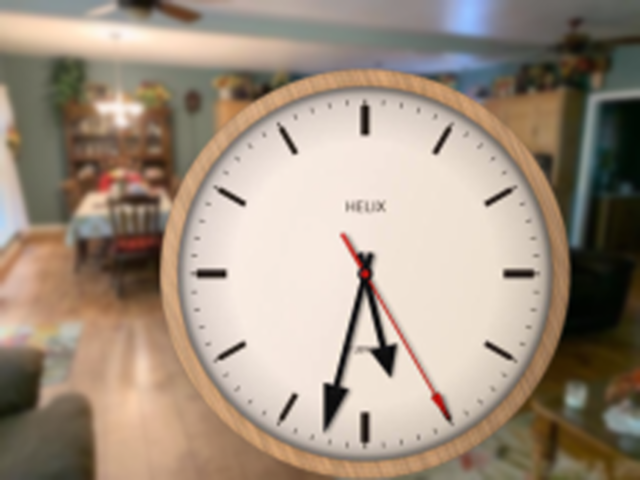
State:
5,32,25
